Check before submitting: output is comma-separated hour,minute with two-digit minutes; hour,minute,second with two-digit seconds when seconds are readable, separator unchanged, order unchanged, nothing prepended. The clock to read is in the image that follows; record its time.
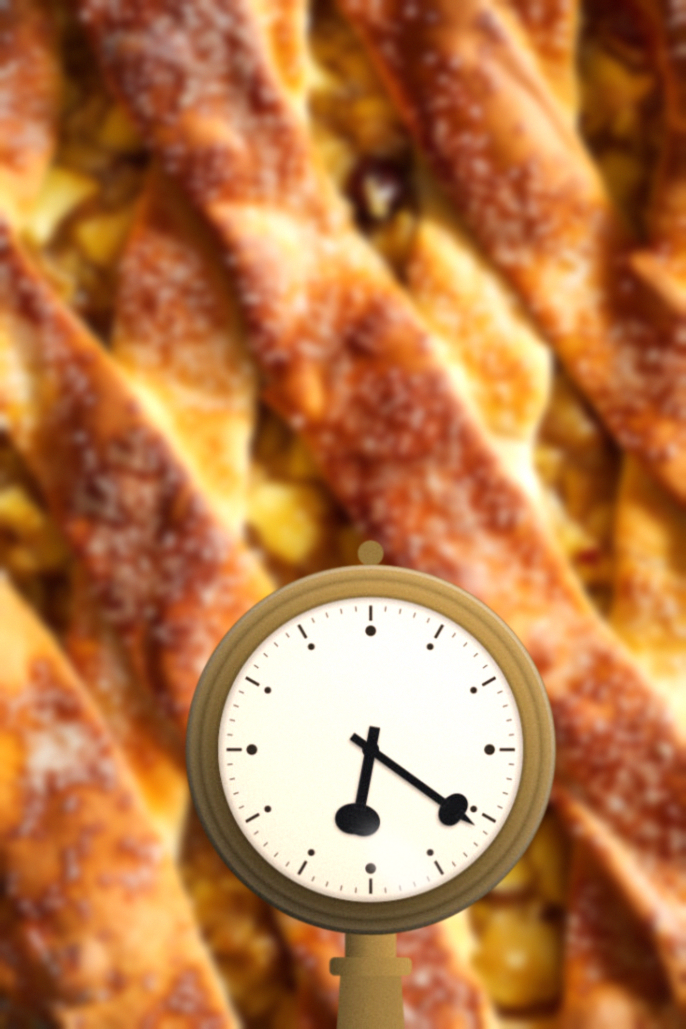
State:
6,21
